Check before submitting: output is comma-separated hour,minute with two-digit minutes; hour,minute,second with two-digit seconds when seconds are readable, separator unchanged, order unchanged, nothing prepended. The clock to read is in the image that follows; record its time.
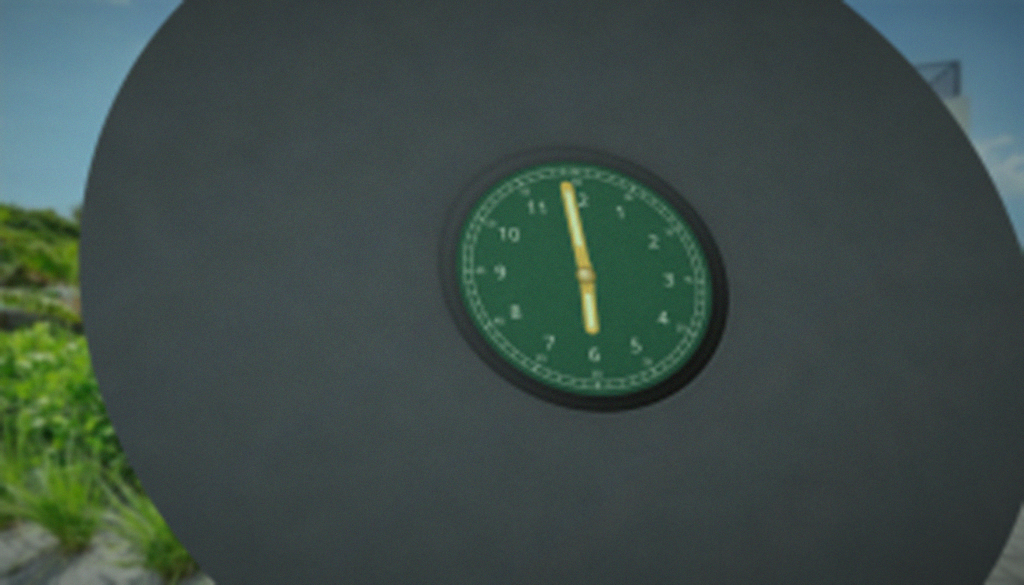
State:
5,59
